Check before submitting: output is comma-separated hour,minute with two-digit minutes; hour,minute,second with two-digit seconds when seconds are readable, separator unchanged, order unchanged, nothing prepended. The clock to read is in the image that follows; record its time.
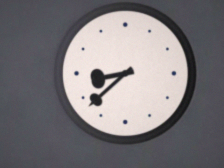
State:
8,38
